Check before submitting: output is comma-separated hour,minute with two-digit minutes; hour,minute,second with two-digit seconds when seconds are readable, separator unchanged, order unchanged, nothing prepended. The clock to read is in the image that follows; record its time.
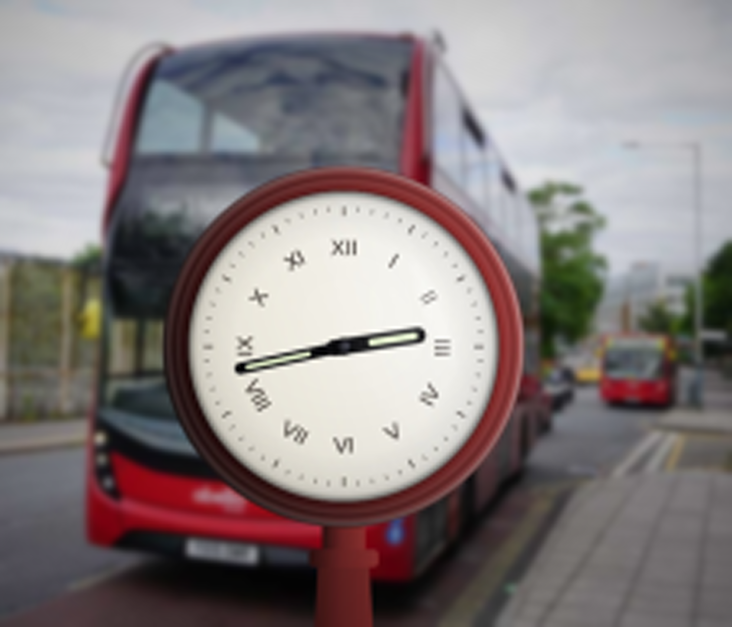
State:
2,43
